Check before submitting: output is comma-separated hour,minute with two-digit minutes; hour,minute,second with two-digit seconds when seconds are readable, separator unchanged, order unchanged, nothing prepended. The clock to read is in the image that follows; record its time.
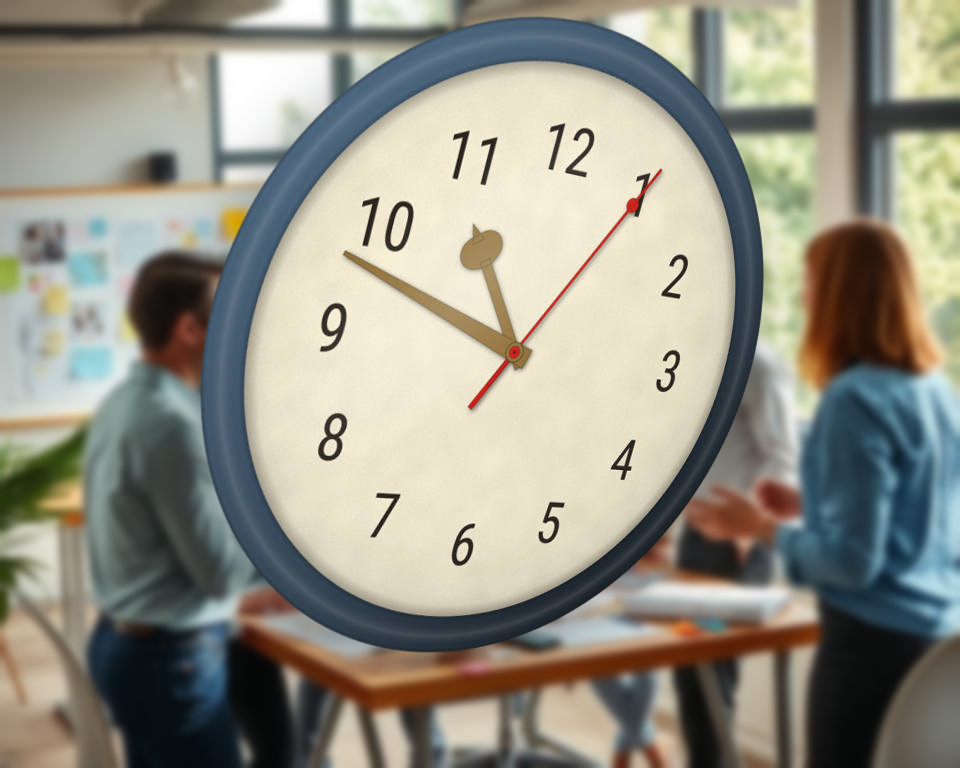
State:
10,48,05
